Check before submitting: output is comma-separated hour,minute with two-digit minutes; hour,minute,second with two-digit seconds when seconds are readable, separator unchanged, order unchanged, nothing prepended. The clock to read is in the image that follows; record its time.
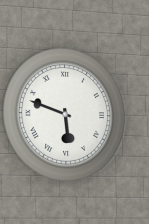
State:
5,48
